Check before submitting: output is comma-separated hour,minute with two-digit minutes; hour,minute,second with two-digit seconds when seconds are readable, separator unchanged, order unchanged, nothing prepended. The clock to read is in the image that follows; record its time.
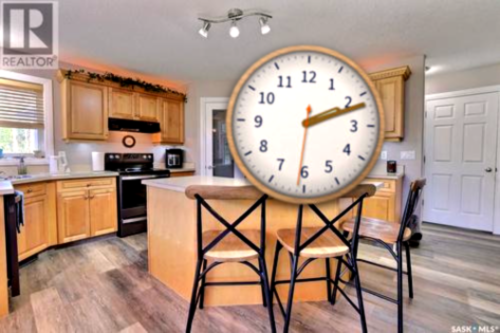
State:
2,11,31
